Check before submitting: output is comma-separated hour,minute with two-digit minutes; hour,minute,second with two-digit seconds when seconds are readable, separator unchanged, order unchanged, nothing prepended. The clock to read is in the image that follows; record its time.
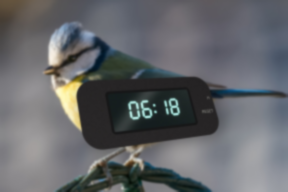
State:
6,18
